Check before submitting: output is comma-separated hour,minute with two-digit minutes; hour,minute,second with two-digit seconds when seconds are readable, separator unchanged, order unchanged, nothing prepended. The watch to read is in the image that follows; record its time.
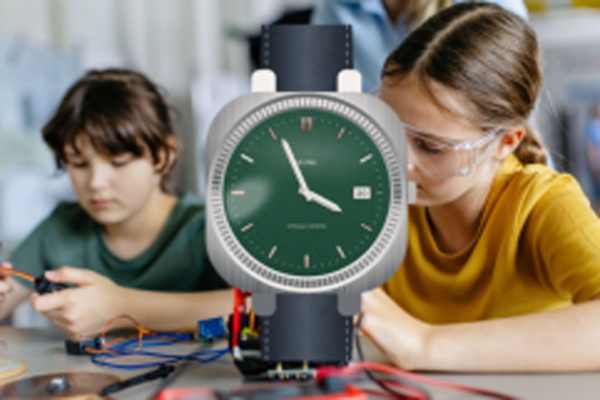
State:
3,56
